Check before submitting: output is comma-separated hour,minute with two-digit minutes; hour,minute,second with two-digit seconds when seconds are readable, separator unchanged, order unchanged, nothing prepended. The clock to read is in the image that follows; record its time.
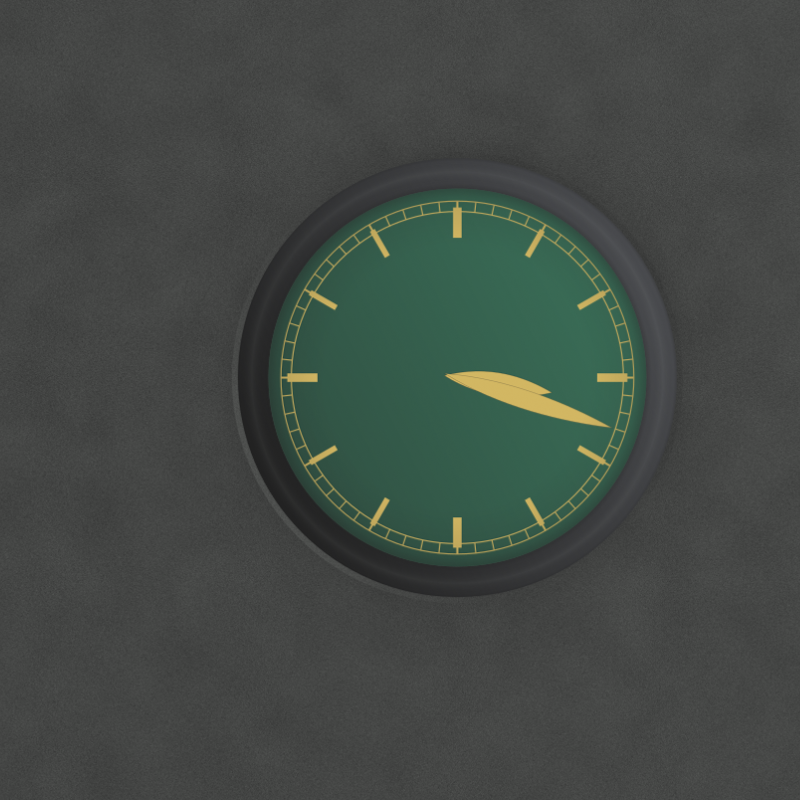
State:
3,18
